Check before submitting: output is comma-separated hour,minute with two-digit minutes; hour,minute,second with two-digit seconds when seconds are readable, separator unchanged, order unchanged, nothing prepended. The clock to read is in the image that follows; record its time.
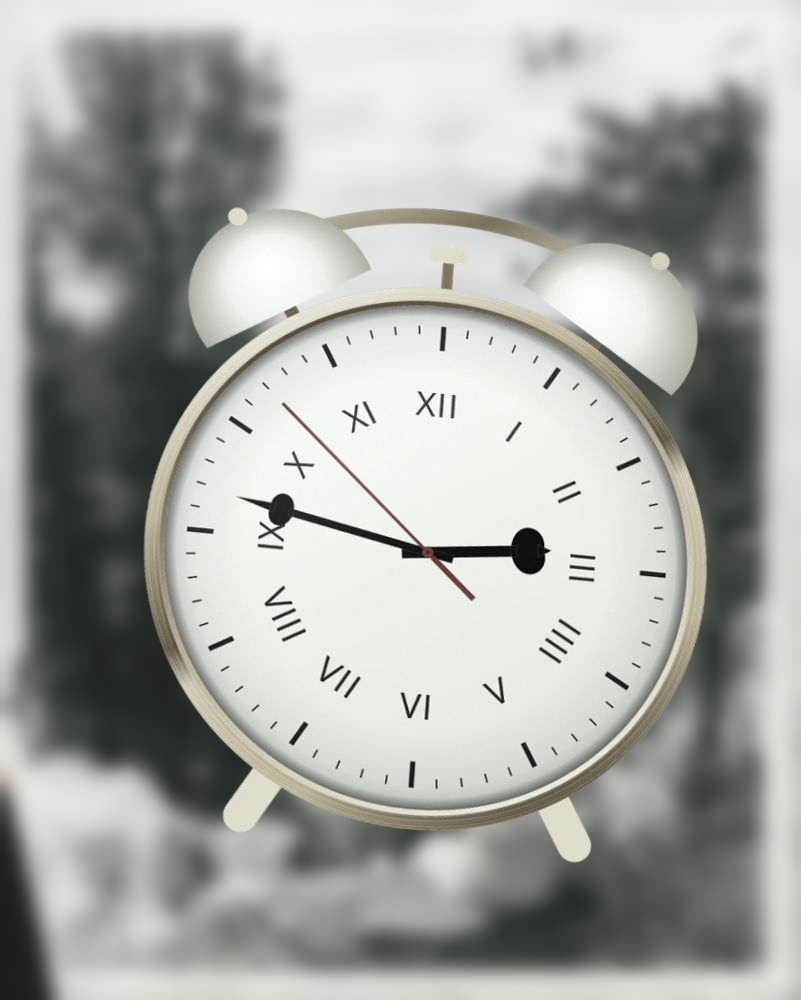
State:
2,46,52
